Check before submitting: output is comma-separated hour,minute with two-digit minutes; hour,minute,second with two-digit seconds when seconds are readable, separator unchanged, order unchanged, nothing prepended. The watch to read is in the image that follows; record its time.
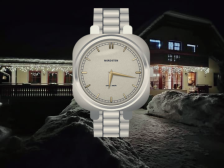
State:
6,17
